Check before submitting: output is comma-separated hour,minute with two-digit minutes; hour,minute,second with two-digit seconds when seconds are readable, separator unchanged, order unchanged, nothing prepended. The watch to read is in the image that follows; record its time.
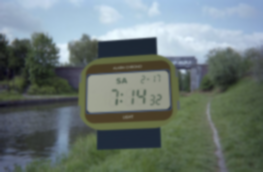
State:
7,14
